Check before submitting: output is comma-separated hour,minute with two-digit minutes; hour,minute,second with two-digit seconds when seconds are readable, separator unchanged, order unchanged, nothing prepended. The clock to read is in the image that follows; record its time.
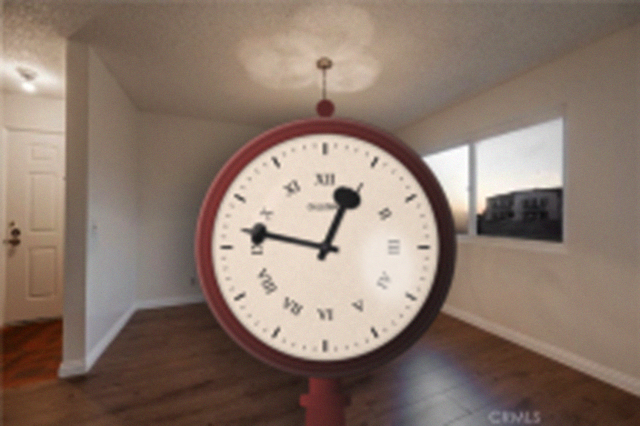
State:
12,47
